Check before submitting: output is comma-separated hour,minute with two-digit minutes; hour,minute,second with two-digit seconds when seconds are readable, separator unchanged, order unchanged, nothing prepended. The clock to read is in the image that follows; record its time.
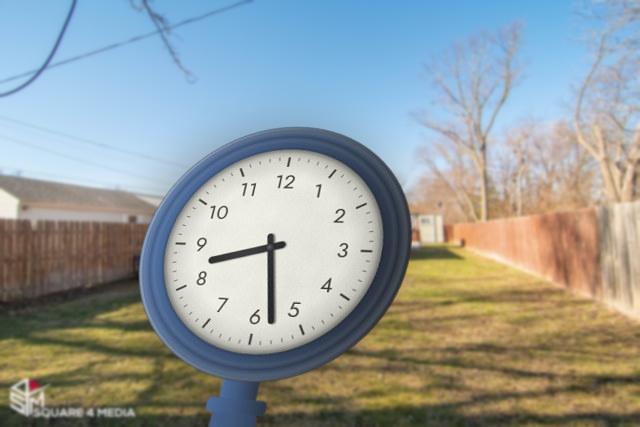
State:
8,28
